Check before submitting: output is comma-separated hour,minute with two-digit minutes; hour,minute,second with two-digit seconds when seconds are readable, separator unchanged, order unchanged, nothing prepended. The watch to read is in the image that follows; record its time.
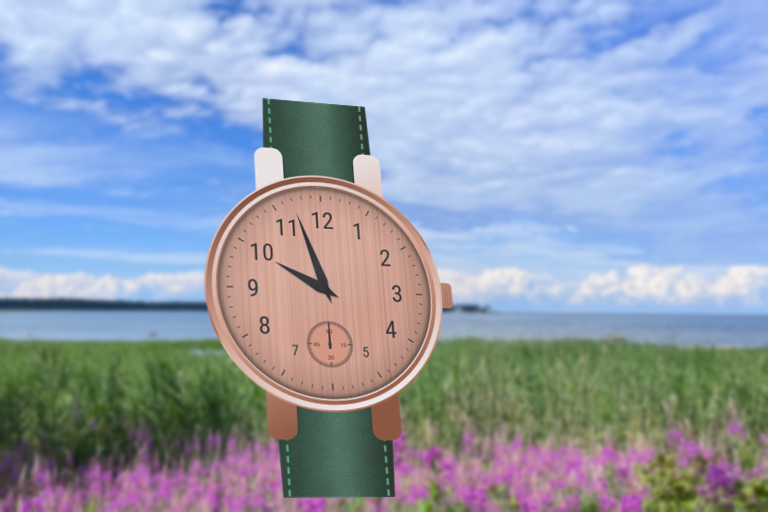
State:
9,57
